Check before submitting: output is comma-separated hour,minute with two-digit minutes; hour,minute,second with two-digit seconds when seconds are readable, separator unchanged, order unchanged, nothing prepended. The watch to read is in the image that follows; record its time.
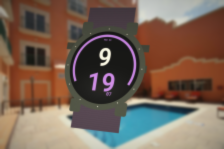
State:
9,19
